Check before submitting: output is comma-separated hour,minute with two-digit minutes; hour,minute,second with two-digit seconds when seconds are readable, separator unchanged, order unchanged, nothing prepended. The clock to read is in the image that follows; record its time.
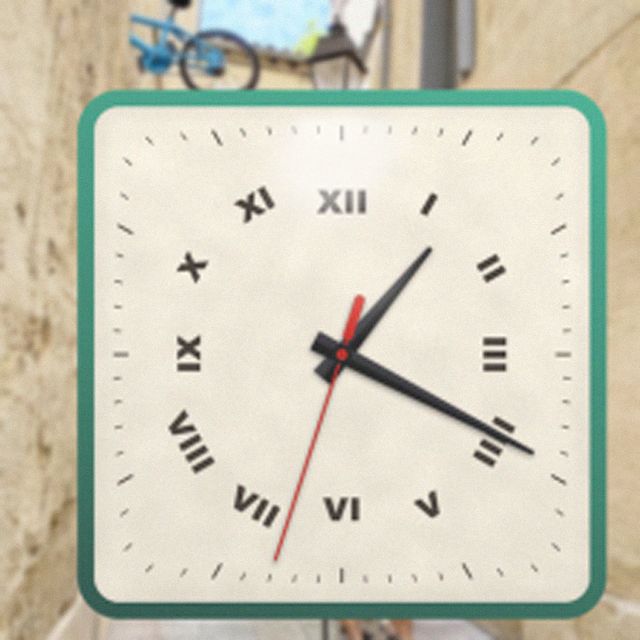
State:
1,19,33
